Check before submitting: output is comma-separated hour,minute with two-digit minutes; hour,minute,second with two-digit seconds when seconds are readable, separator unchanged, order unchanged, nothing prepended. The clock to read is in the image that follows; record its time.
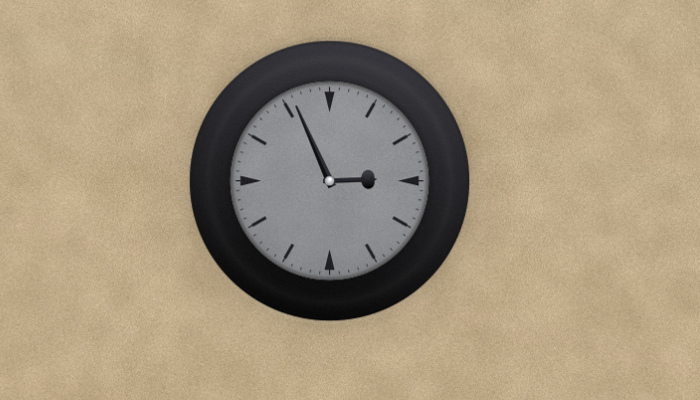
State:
2,56
